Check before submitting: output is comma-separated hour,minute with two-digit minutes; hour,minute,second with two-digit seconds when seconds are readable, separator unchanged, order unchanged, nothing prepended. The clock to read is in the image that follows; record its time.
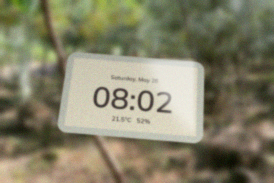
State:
8,02
